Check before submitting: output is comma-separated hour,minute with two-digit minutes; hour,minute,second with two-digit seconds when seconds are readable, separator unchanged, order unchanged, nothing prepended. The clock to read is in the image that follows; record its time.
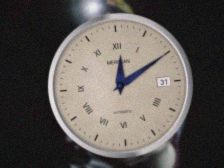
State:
12,10
